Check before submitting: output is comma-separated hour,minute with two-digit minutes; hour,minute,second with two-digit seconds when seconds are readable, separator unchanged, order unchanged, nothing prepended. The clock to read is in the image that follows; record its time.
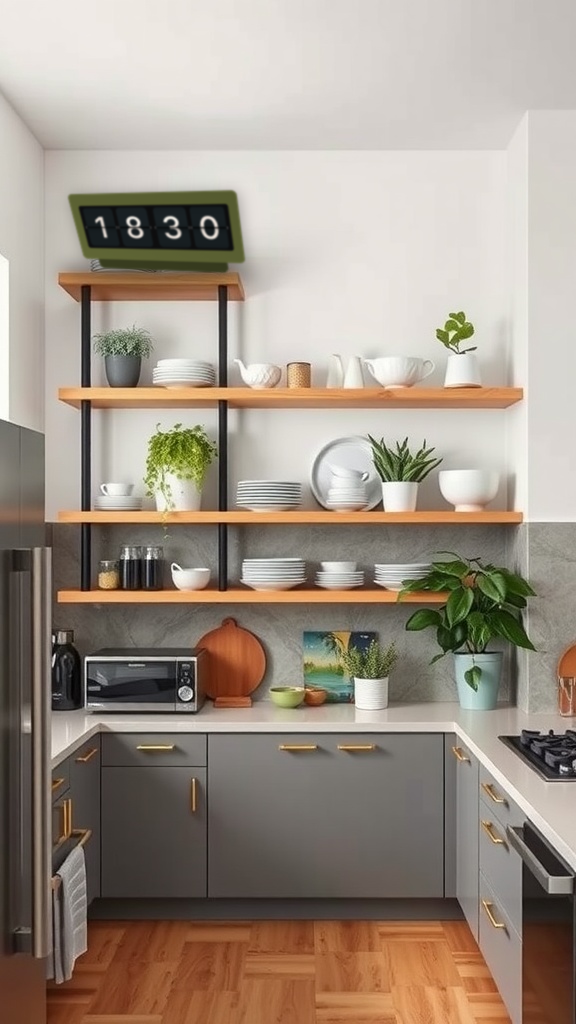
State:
18,30
